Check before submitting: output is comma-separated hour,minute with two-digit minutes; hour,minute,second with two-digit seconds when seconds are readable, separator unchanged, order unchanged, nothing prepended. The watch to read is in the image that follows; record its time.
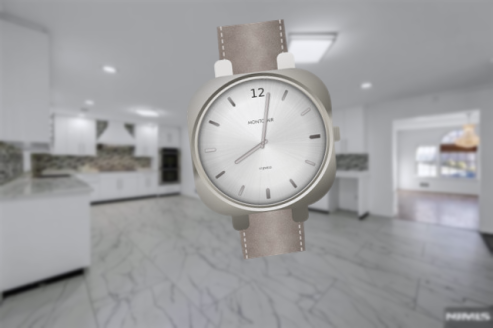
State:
8,02
